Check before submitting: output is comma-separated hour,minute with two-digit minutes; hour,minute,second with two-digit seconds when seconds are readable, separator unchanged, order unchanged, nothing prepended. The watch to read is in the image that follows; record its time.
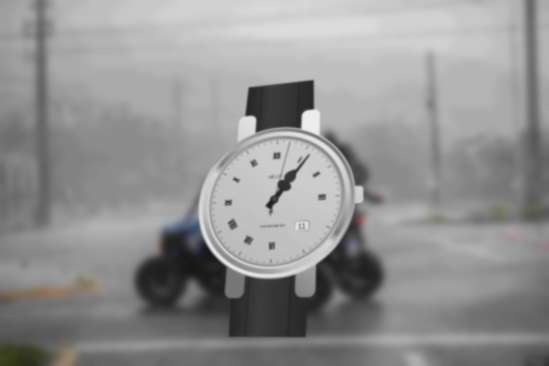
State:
1,06,02
